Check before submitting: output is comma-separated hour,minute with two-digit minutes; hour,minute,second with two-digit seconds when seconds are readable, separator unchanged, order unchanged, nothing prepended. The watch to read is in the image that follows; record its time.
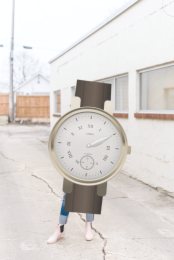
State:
2,10
